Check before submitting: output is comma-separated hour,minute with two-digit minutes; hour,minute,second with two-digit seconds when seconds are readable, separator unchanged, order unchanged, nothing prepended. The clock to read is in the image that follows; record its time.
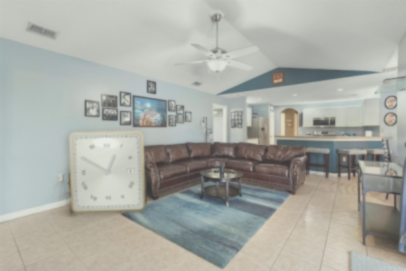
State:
12,50
